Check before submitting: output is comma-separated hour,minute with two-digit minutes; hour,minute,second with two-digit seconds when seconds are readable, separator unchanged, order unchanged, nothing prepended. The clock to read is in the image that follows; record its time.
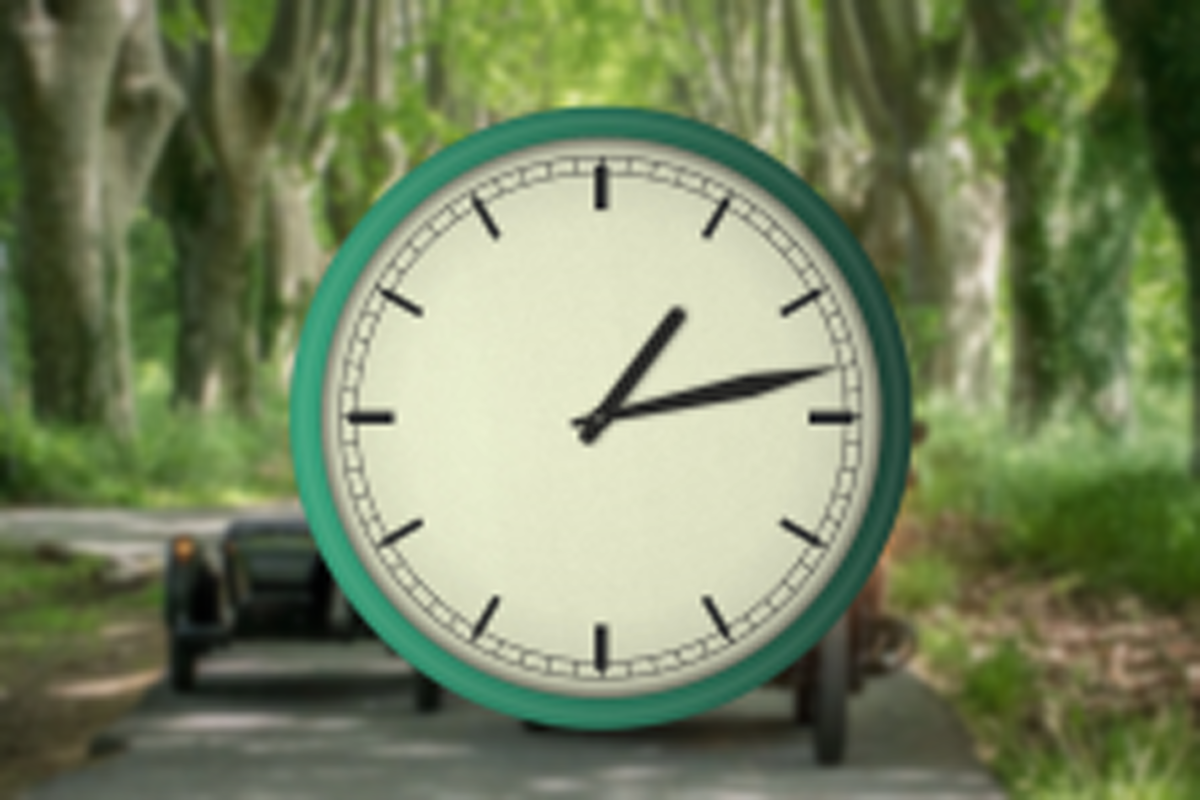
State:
1,13
